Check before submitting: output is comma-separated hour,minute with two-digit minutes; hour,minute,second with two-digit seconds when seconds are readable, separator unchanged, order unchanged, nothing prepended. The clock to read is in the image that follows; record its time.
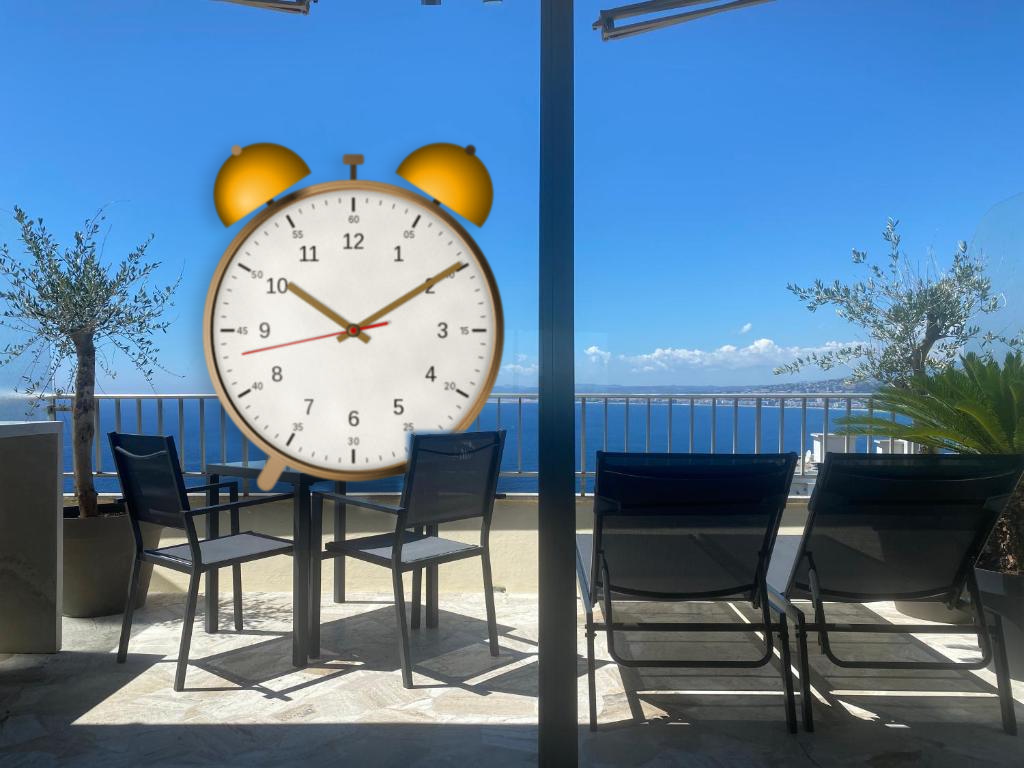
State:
10,09,43
